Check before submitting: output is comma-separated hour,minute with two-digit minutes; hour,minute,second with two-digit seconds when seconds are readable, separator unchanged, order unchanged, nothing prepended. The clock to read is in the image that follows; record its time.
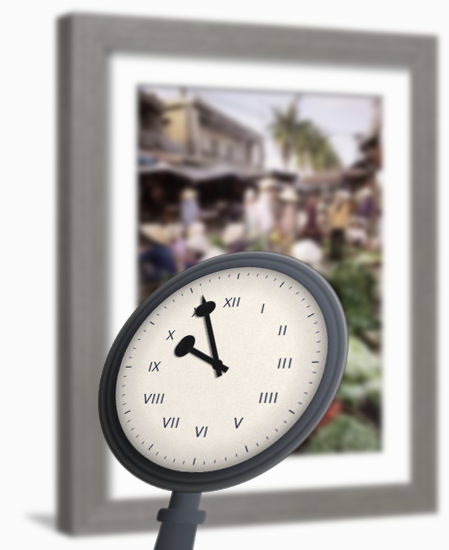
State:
9,56
